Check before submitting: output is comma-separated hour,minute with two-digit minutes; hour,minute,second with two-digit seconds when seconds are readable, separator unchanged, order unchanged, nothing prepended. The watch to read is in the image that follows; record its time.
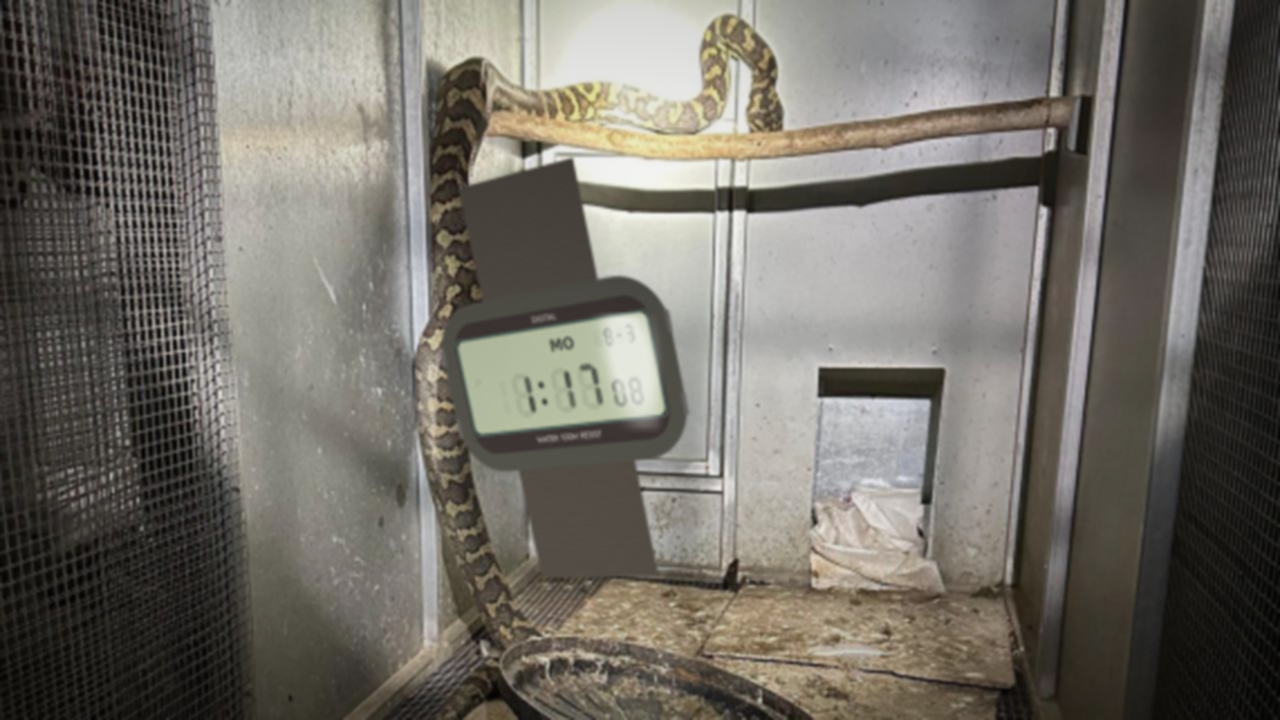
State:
1,17,08
